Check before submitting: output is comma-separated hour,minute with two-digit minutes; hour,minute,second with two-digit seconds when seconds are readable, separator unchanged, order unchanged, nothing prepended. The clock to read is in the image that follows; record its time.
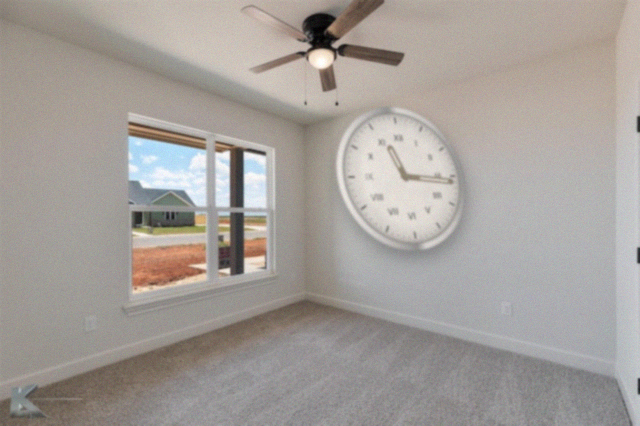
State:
11,16
